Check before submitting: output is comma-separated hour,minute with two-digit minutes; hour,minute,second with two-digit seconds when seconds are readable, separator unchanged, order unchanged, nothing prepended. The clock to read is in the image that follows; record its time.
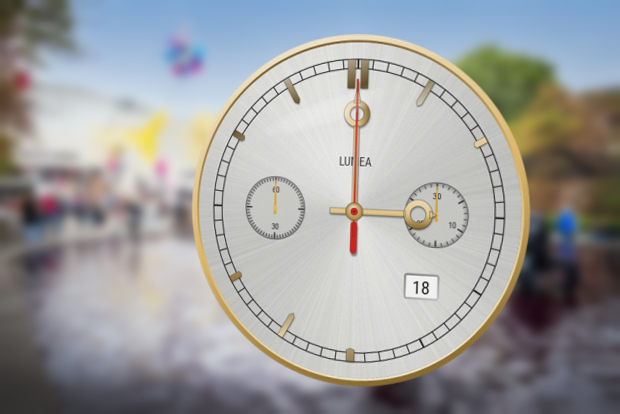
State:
3,00
